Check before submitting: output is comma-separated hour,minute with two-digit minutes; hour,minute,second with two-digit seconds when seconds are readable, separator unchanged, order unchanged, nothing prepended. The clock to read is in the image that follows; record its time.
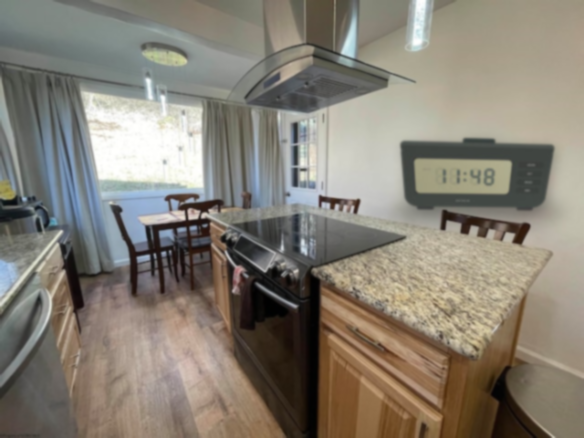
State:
11,48
